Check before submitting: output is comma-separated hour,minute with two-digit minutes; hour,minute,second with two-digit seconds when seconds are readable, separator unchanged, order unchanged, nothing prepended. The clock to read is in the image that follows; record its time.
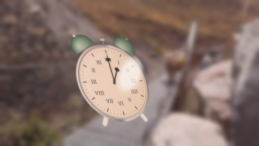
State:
1,00
